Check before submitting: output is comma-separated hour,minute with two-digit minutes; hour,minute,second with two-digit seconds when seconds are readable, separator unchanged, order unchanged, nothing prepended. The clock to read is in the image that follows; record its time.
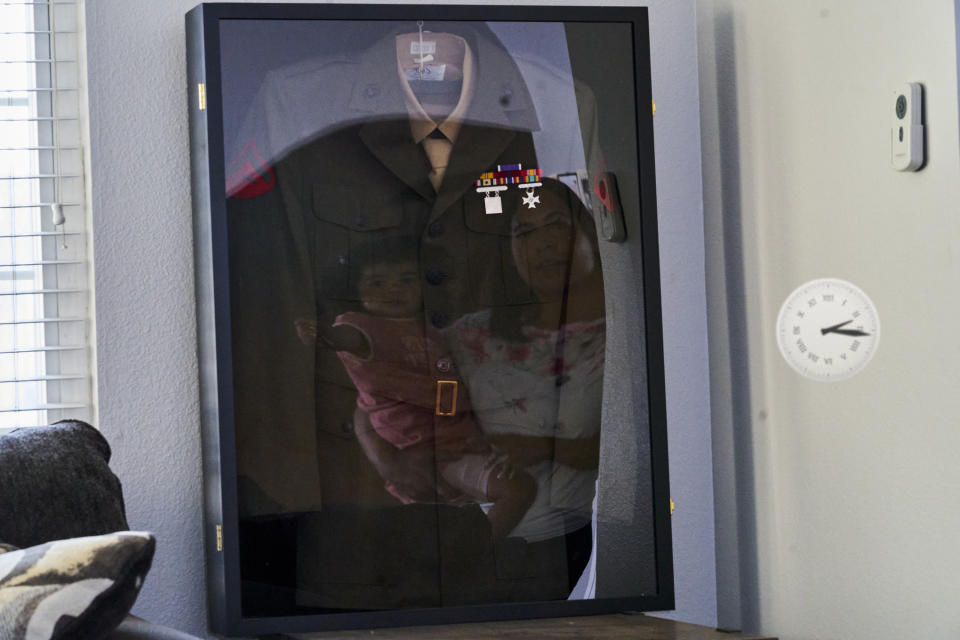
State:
2,16
